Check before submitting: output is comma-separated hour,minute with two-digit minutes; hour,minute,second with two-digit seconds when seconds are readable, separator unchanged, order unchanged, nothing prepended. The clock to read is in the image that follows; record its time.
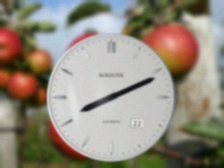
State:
8,11
